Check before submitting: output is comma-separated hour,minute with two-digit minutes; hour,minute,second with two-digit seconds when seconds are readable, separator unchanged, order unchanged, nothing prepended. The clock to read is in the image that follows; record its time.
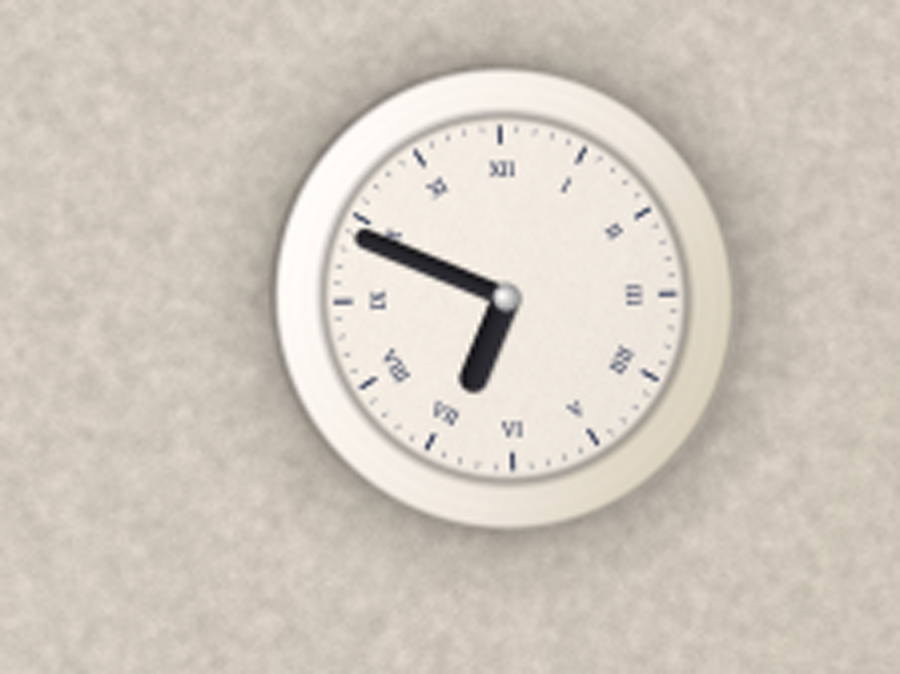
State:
6,49
